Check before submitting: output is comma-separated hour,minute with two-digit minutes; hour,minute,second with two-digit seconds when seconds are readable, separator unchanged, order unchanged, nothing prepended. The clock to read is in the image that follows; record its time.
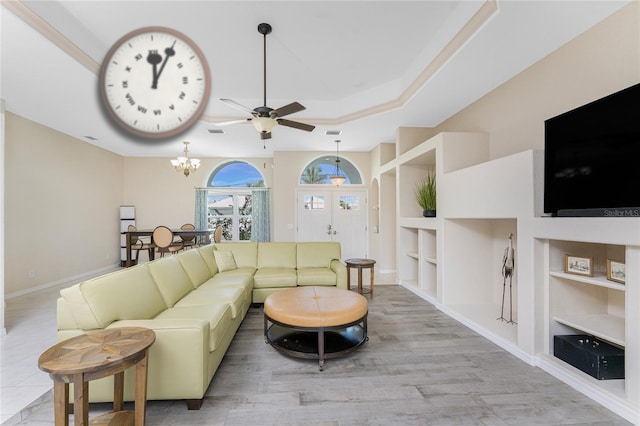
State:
12,05
